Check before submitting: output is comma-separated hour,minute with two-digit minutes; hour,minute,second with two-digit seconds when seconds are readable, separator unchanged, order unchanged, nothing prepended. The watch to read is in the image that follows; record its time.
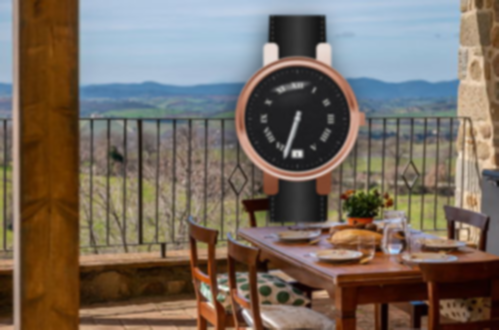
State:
6,33
